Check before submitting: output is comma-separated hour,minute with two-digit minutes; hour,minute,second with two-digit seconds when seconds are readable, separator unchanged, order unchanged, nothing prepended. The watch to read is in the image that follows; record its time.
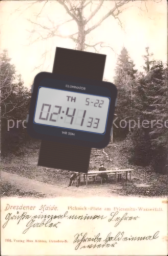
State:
2,41,33
